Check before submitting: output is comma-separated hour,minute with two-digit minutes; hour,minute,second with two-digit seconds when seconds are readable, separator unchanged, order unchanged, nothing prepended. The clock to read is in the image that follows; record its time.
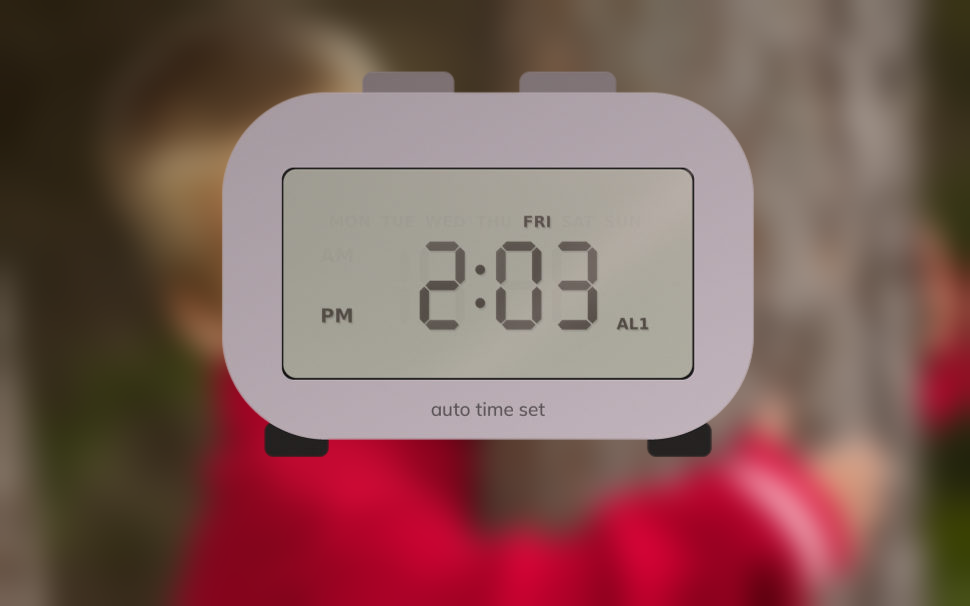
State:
2,03
